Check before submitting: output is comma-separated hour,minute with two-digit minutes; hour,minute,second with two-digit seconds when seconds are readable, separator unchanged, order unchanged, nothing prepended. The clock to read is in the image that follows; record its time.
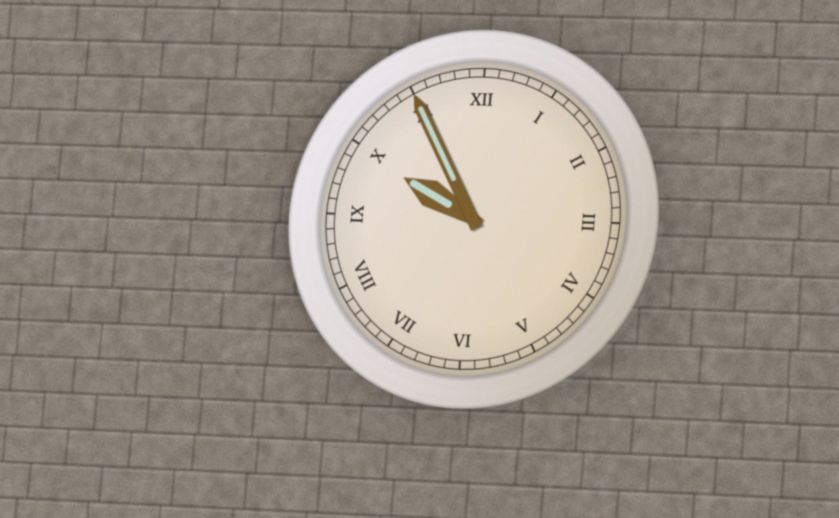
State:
9,55
